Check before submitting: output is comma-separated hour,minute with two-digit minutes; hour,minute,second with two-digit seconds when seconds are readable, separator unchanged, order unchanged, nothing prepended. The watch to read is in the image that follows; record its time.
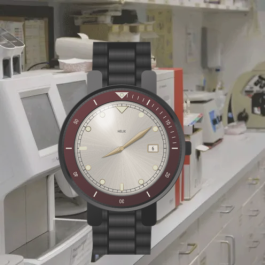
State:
8,09
